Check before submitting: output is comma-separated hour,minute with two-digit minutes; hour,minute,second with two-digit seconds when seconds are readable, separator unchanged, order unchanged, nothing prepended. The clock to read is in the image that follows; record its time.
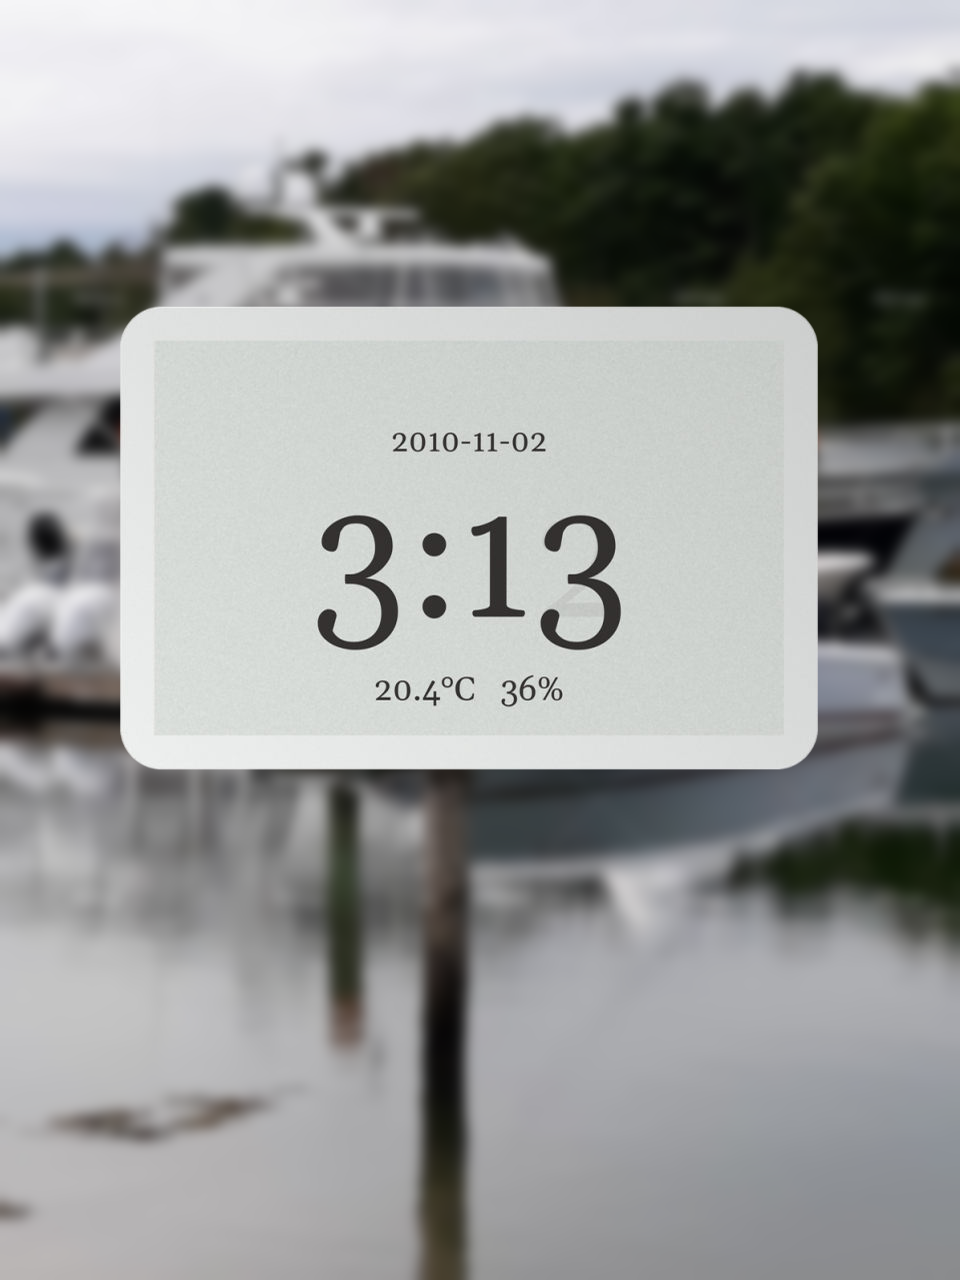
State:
3,13
